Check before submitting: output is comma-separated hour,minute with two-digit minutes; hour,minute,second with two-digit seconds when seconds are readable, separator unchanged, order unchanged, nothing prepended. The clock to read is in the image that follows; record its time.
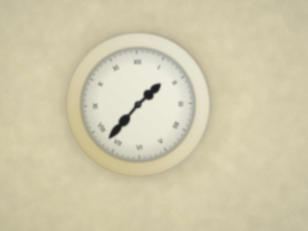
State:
1,37
